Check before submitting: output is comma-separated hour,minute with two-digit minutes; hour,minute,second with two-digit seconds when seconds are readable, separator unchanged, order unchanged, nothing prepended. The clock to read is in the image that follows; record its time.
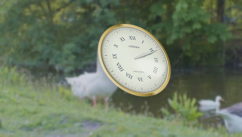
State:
2,11
